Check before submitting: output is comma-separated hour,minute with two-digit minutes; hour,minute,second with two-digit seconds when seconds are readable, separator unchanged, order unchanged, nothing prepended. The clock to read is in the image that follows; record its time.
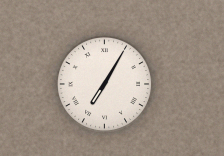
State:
7,05
